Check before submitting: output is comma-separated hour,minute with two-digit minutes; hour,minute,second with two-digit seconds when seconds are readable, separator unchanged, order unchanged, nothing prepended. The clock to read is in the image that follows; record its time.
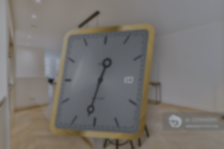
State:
12,32
